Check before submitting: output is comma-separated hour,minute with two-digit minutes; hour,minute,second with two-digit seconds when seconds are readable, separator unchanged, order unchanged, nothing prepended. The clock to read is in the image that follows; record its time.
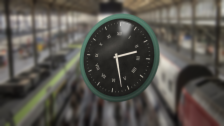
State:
2,27
